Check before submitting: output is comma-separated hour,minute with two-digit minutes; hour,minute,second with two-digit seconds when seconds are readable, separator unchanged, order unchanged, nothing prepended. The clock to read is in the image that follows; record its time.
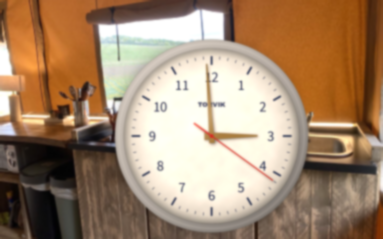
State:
2,59,21
